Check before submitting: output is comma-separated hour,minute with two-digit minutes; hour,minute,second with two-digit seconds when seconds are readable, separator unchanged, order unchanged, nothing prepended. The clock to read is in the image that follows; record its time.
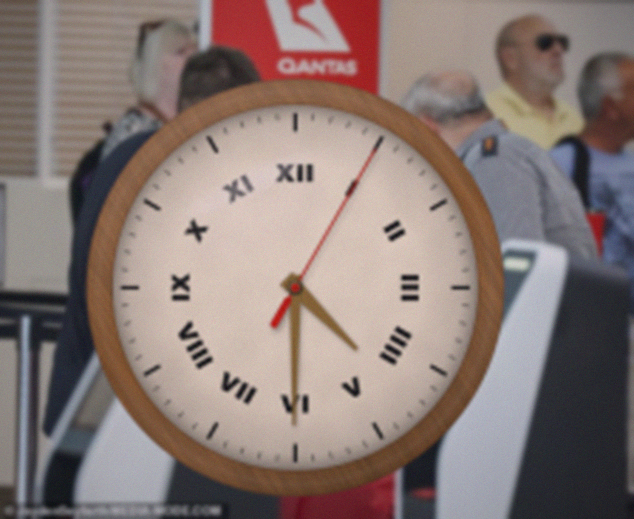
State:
4,30,05
